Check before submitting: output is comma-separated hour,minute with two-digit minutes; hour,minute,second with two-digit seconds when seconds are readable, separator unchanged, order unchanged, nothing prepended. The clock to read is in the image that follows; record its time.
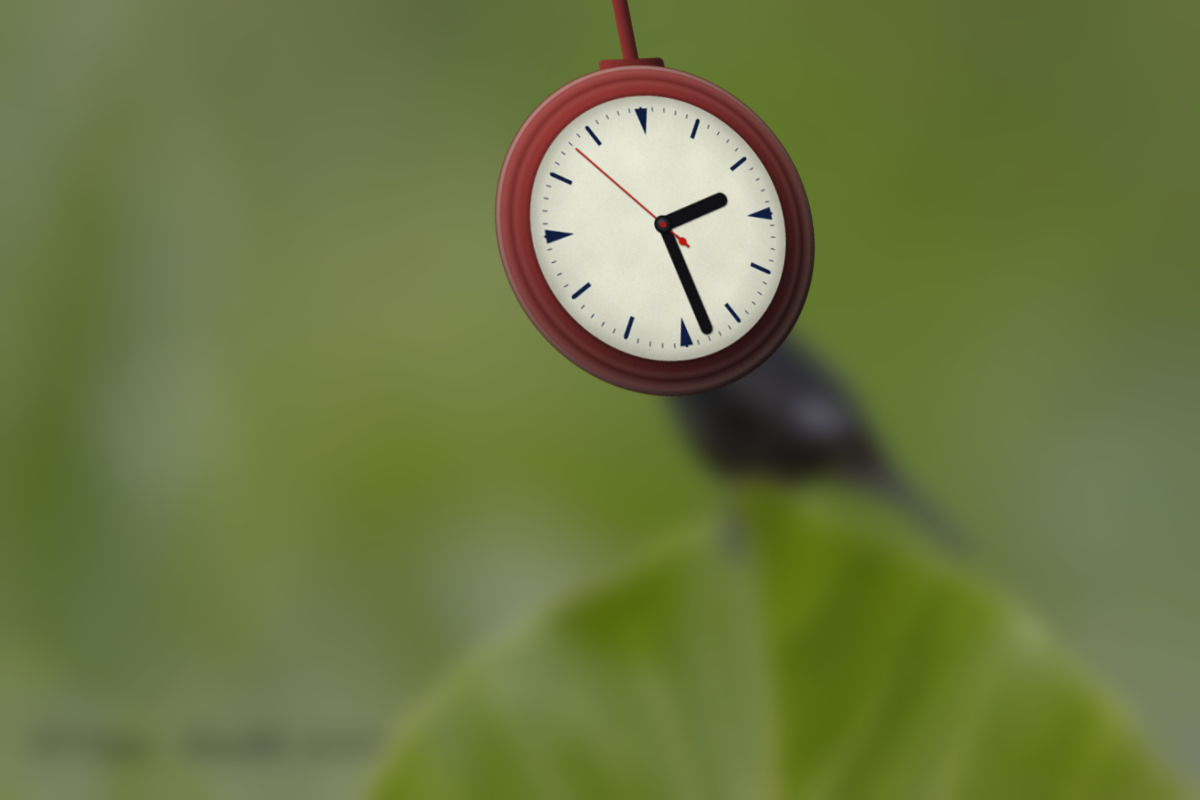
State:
2,27,53
